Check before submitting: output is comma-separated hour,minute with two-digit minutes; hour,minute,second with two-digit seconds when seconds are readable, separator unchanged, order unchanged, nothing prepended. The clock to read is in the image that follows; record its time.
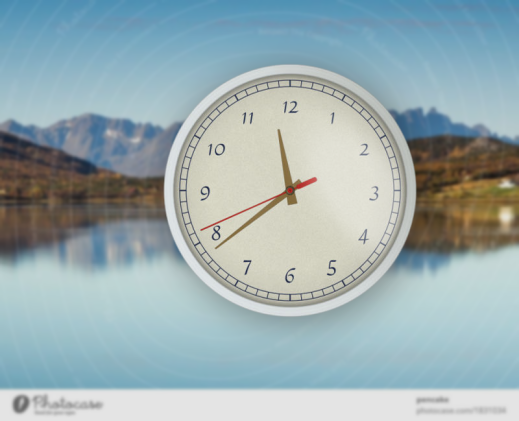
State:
11,38,41
